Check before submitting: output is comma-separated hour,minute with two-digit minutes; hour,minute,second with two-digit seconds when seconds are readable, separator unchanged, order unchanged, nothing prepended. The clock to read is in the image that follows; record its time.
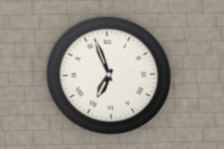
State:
6,57
